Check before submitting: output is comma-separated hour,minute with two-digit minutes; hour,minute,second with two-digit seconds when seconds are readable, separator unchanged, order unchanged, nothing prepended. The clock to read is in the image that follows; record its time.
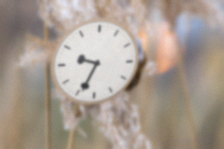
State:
9,34
